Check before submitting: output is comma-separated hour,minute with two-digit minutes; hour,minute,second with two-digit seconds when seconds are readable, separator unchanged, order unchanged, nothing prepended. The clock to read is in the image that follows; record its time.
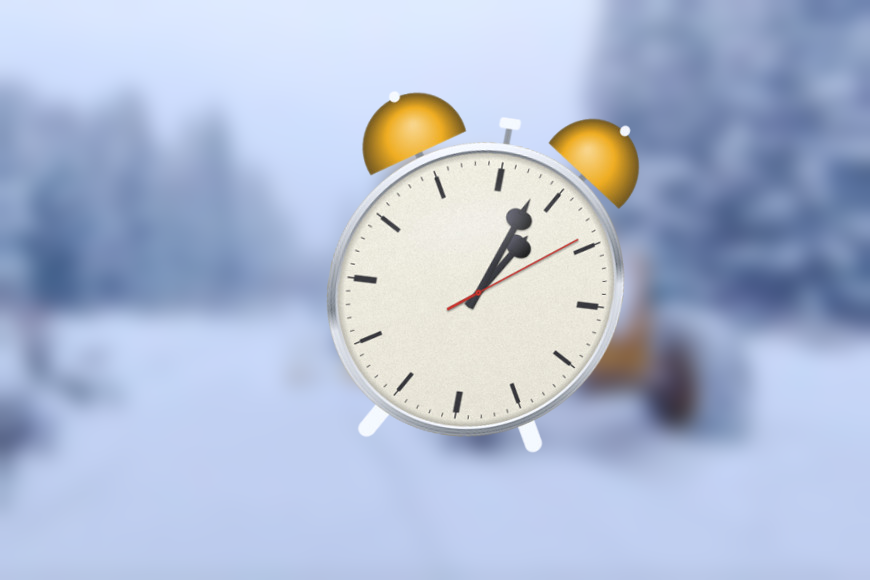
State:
1,03,09
